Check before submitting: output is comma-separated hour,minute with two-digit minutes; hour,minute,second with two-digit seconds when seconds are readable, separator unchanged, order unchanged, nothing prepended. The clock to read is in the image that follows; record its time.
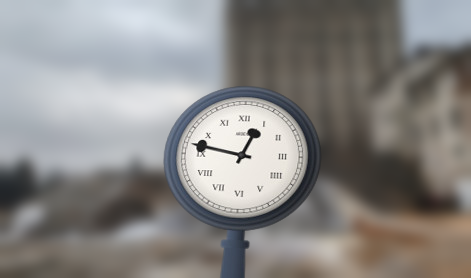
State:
12,47
